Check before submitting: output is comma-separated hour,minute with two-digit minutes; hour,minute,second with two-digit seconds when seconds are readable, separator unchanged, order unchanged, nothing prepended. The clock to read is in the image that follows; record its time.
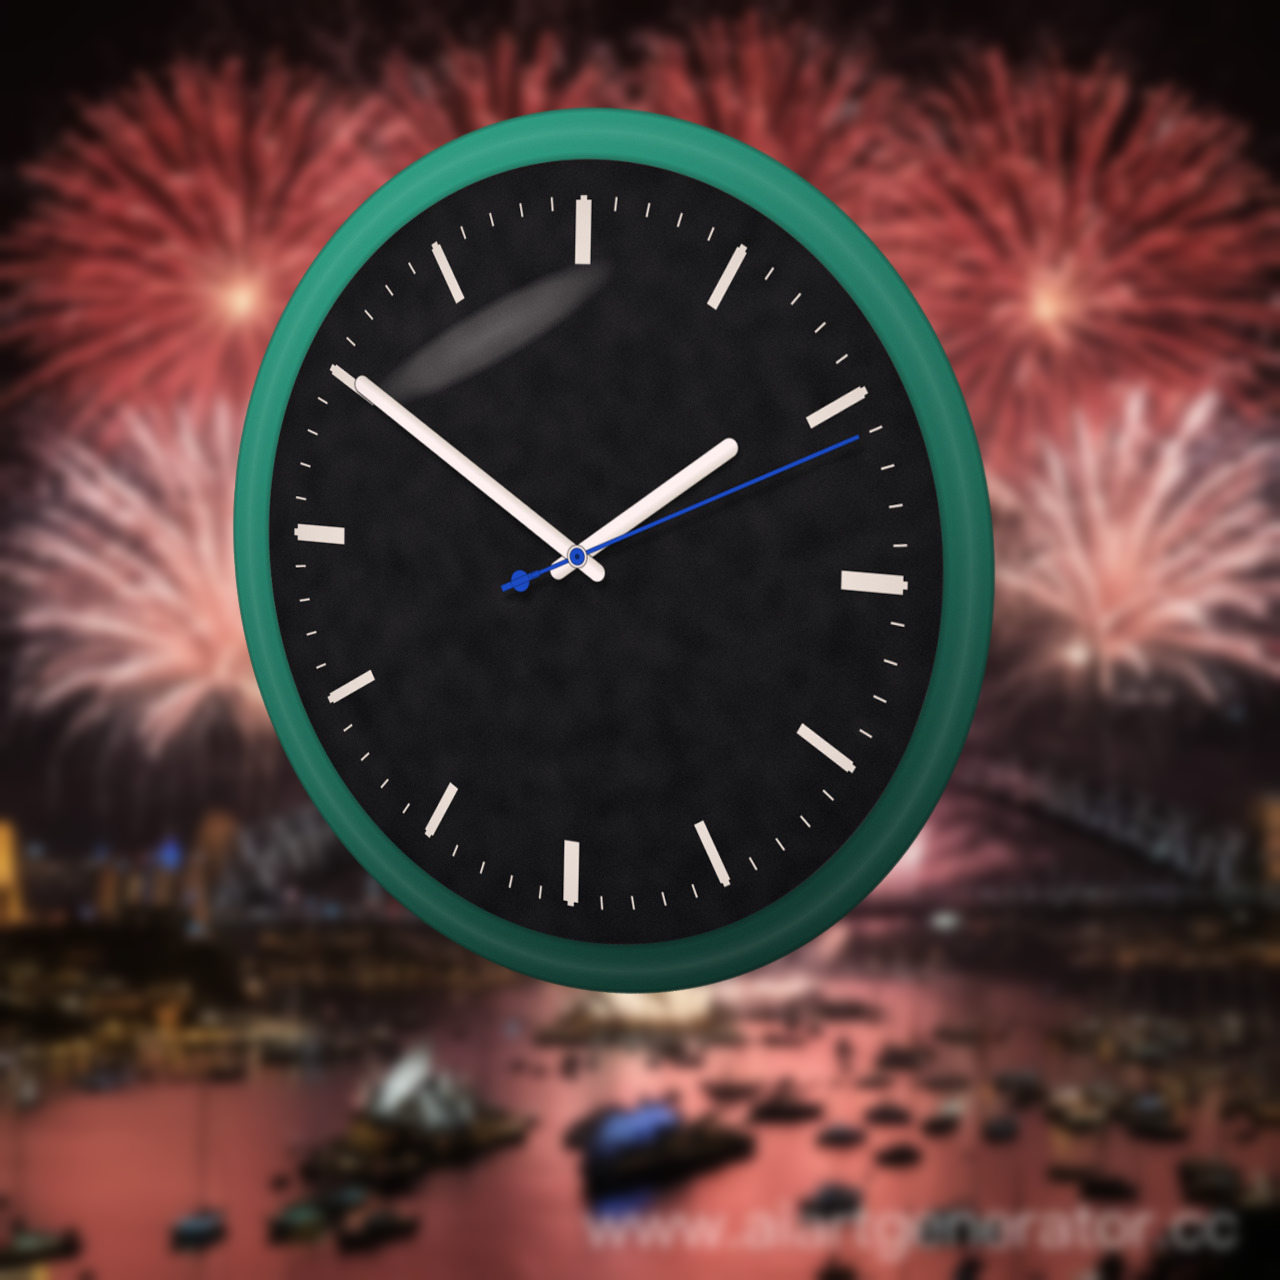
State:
1,50,11
